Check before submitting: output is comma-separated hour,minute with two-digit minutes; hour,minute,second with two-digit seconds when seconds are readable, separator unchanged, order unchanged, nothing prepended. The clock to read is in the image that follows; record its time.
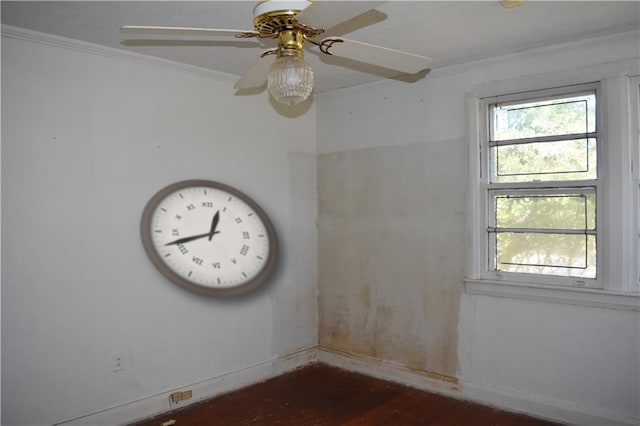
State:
12,42
